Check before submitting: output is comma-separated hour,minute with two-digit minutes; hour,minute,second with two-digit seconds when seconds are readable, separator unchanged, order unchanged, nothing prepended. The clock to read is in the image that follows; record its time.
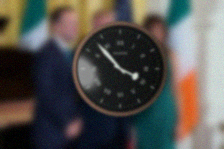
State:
3,53
